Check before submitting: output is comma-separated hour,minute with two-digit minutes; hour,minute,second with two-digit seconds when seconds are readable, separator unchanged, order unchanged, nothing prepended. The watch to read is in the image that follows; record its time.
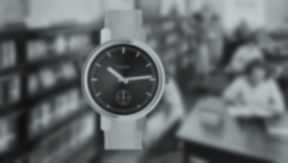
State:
10,14
